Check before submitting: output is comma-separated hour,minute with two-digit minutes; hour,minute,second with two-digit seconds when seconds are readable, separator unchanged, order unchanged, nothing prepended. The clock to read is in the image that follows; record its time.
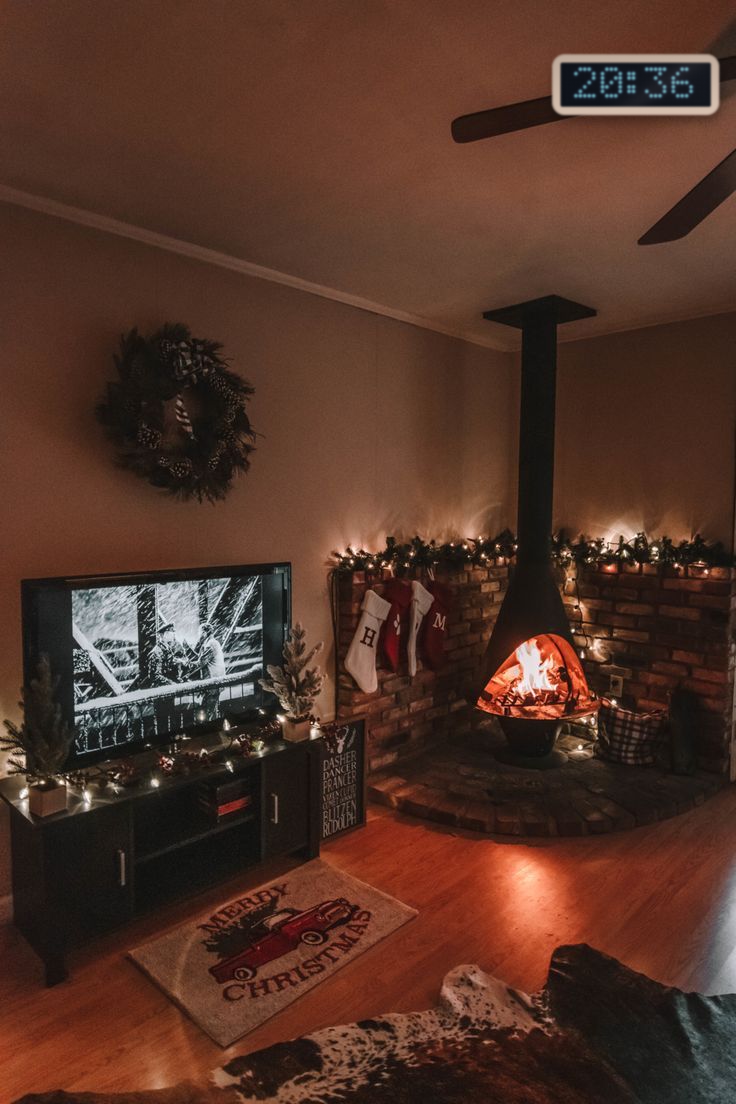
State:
20,36
